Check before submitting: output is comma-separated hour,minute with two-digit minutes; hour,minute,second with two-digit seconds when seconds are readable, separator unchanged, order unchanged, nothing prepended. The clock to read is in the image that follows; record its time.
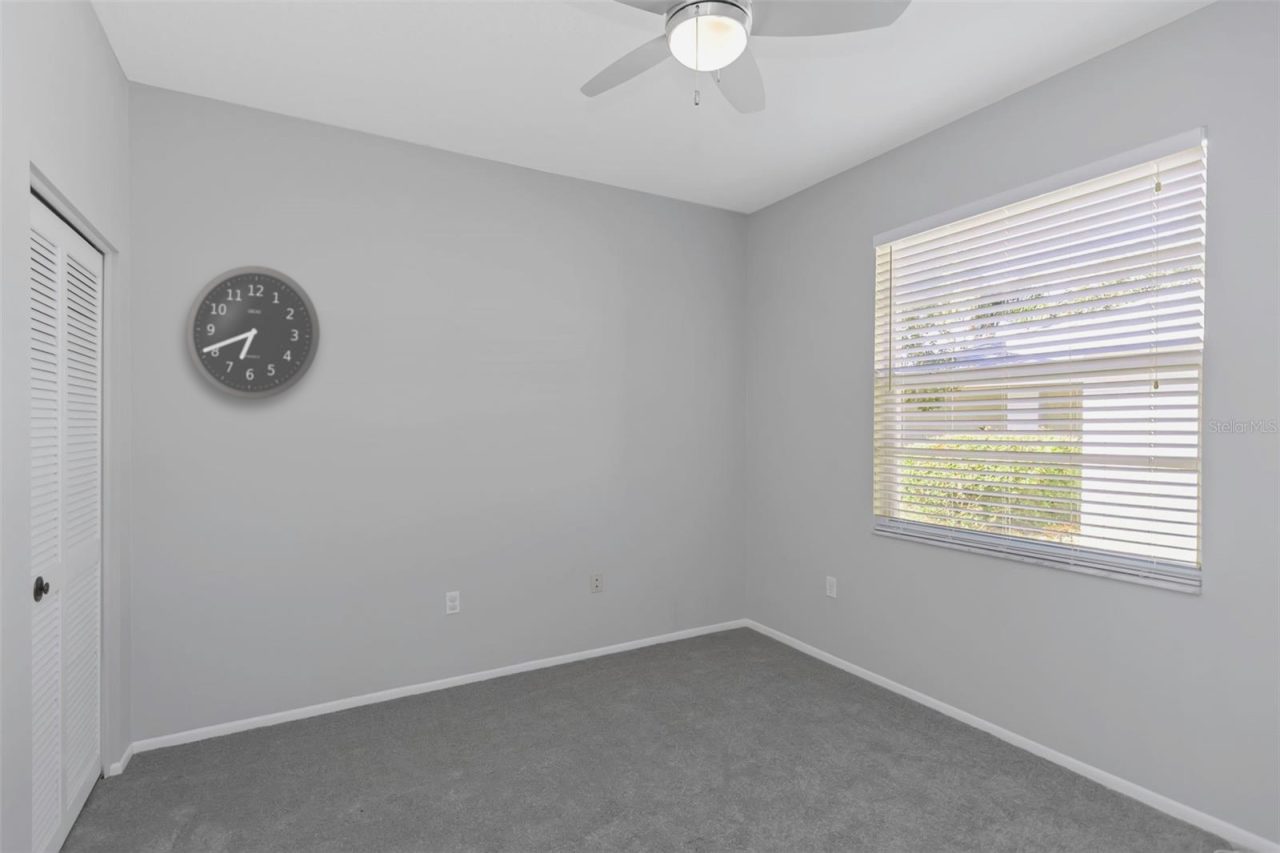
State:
6,41
